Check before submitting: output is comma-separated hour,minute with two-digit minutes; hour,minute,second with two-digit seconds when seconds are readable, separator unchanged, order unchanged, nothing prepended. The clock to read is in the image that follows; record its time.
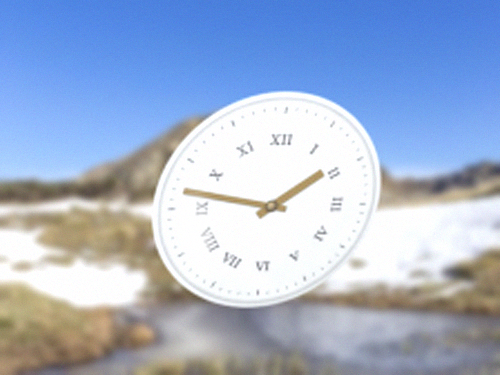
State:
1,47
